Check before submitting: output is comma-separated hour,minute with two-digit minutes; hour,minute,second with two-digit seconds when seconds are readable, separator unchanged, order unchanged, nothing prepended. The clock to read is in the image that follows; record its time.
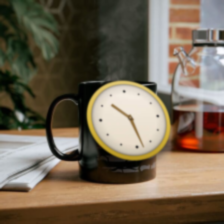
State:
10,28
